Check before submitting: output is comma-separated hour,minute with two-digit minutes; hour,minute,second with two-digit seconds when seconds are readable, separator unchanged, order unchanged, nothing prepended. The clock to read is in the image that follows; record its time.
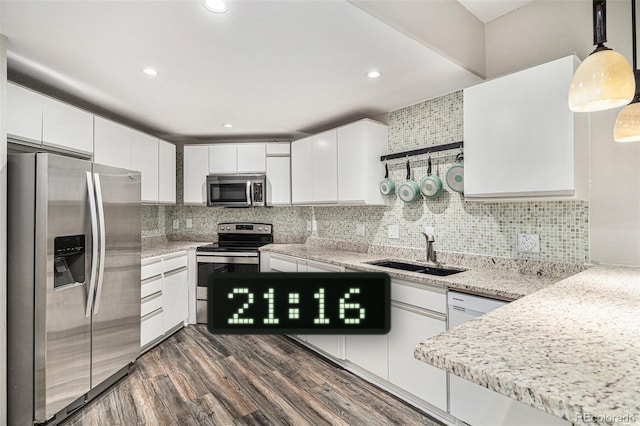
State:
21,16
